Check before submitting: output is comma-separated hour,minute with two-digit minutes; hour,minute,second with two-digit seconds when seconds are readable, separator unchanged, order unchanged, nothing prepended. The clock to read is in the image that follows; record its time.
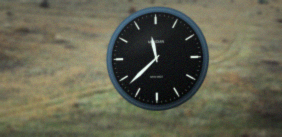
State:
11,38
